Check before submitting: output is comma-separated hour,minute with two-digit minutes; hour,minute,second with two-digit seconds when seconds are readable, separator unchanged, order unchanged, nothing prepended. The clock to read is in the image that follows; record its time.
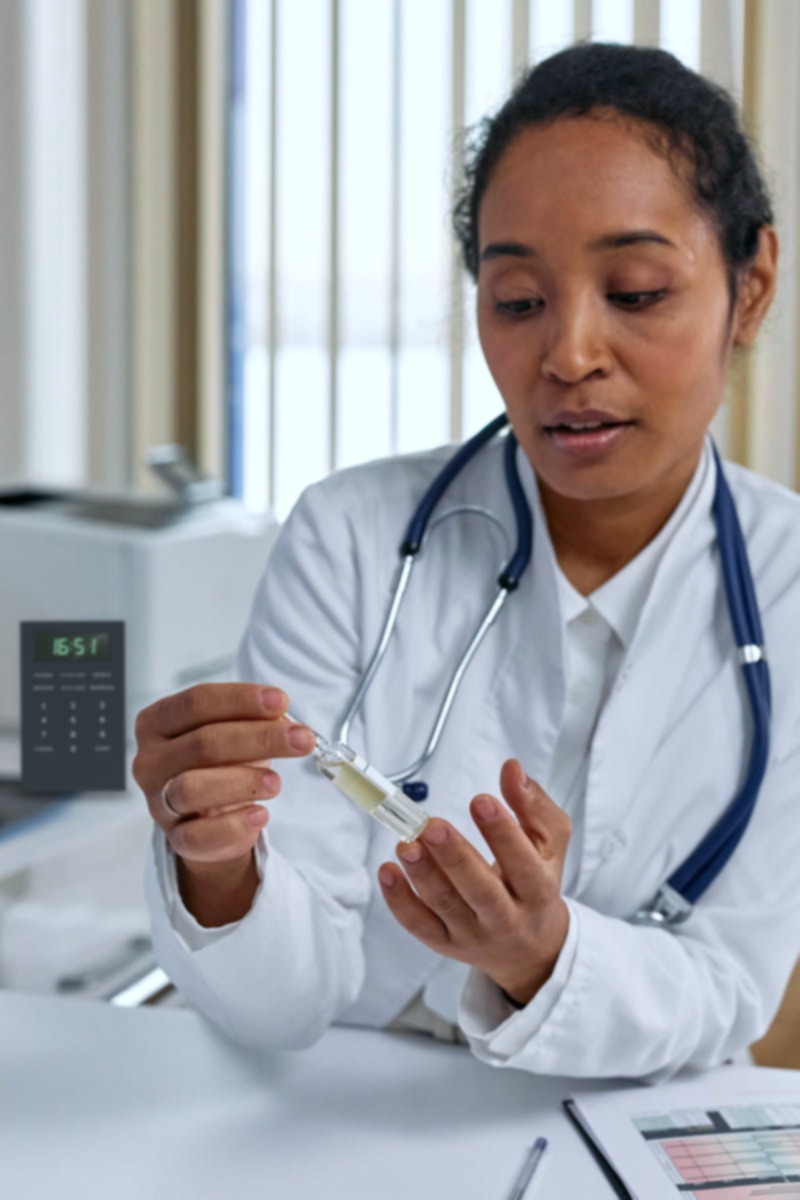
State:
16,51
